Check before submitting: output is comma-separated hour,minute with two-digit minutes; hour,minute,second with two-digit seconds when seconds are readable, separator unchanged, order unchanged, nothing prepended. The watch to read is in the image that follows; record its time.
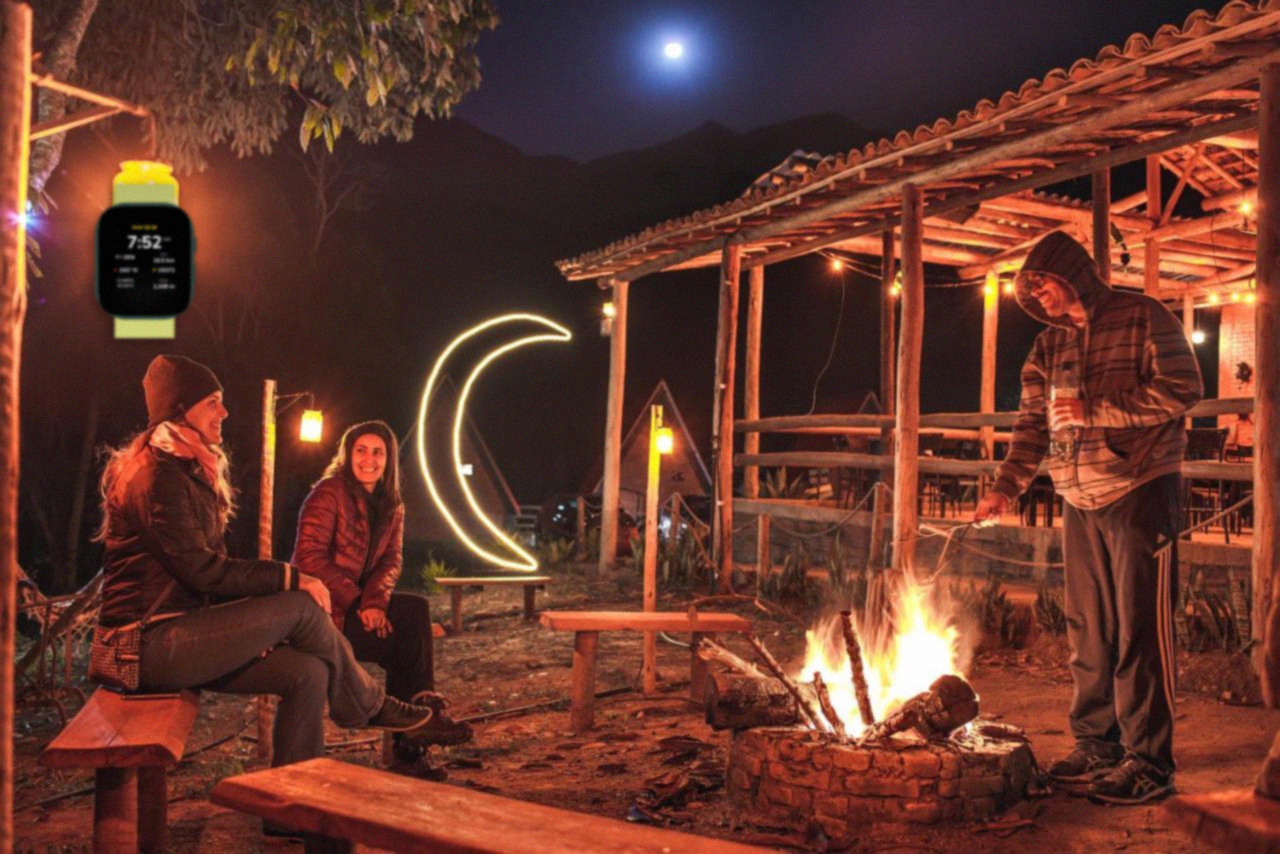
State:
7,52
